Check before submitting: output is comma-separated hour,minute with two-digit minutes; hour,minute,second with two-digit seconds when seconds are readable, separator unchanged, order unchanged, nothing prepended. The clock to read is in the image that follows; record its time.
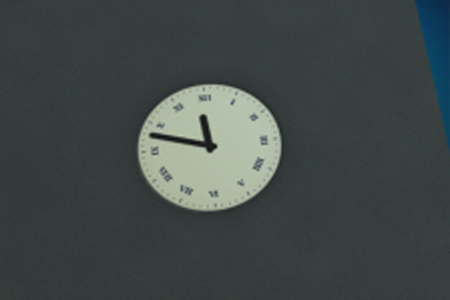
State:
11,48
